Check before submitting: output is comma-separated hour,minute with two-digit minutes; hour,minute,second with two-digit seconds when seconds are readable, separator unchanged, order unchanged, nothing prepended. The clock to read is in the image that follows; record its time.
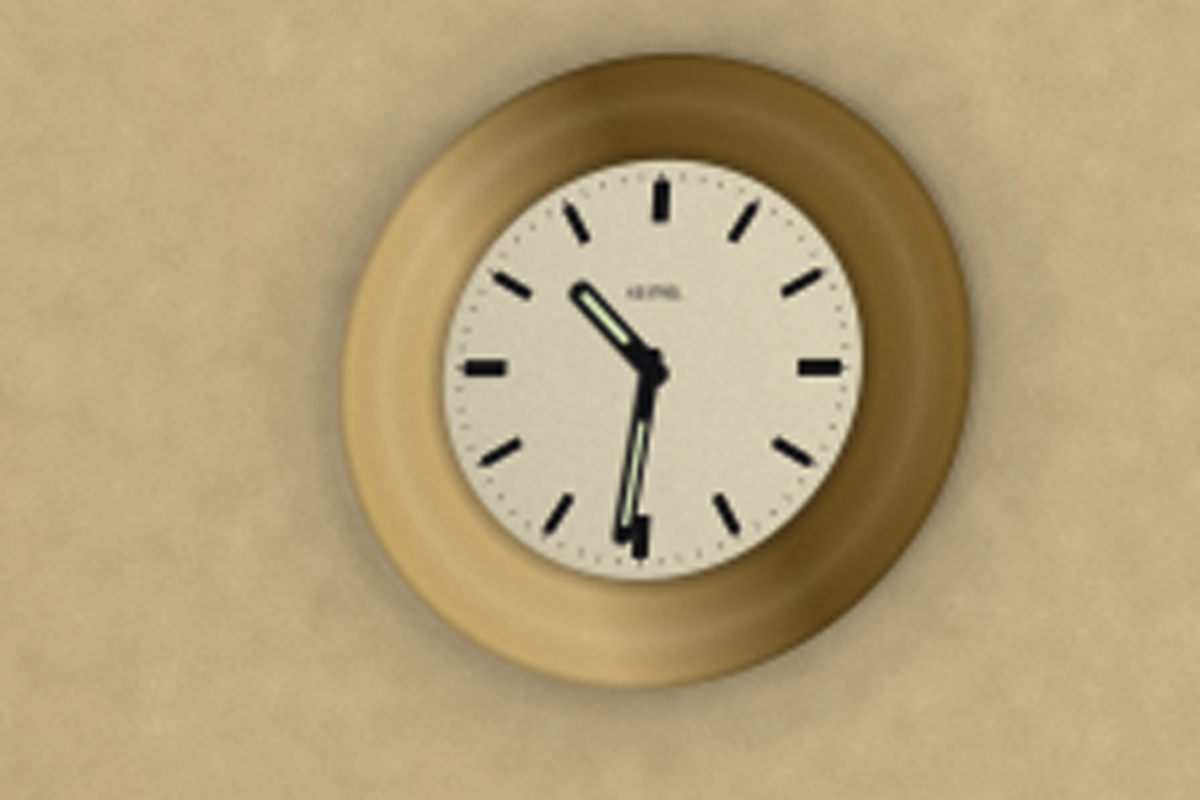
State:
10,31
